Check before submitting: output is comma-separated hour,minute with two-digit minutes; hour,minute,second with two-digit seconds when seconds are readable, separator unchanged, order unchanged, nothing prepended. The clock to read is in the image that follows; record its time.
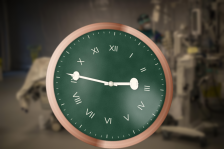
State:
2,46
